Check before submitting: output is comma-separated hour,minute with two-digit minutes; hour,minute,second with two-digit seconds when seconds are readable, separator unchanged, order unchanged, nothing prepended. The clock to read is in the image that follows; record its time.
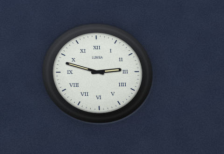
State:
2,48
